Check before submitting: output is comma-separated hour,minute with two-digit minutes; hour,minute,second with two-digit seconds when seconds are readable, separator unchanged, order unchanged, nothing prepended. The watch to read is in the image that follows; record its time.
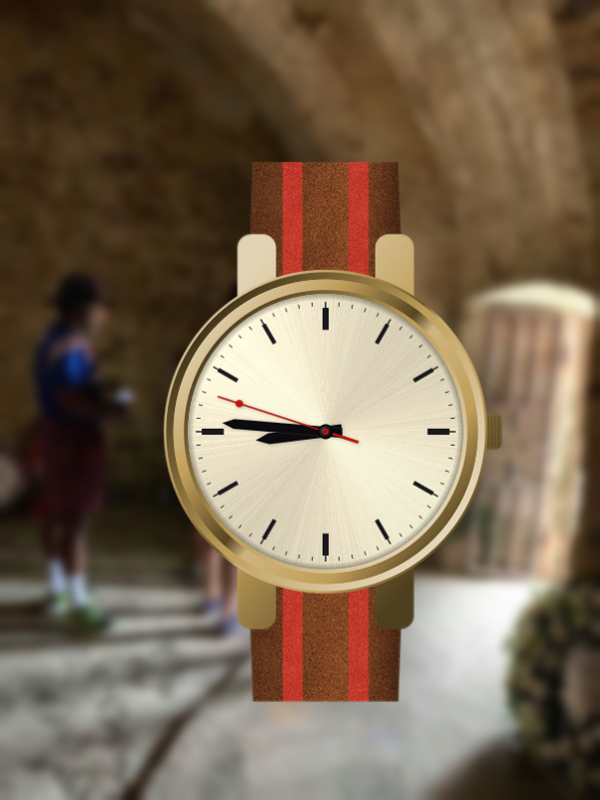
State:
8,45,48
